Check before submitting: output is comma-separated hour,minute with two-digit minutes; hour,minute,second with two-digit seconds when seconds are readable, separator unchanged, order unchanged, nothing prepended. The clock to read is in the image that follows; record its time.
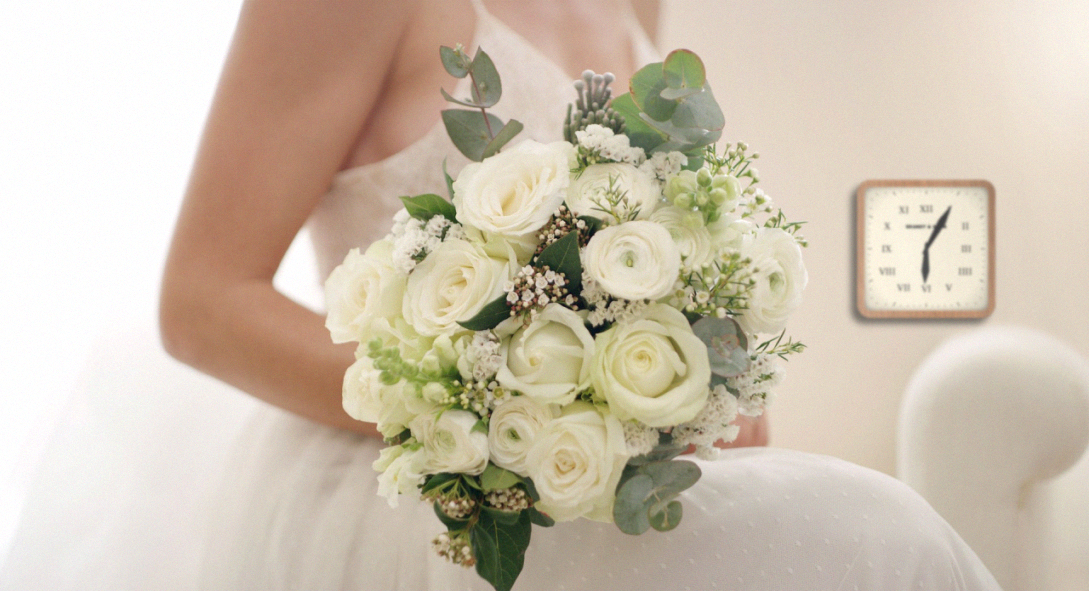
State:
6,05
